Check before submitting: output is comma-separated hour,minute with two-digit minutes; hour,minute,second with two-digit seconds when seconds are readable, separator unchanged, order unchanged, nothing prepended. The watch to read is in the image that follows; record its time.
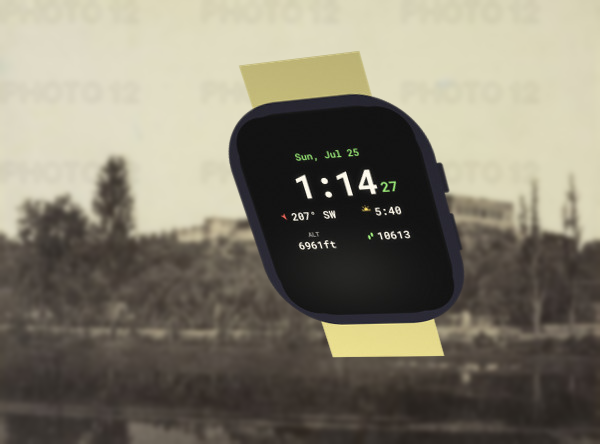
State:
1,14,27
